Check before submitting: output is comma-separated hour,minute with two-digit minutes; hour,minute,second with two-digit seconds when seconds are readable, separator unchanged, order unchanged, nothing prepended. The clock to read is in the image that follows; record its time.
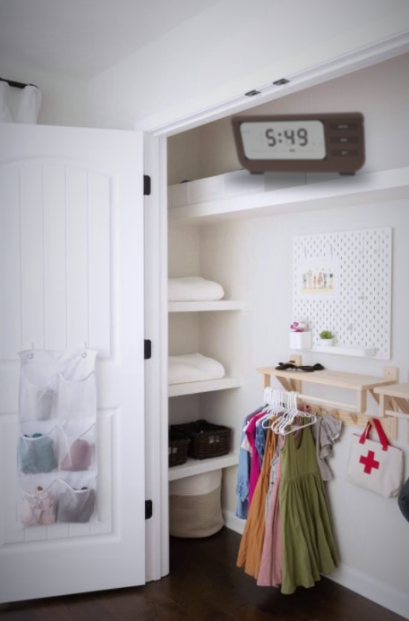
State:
5,49
